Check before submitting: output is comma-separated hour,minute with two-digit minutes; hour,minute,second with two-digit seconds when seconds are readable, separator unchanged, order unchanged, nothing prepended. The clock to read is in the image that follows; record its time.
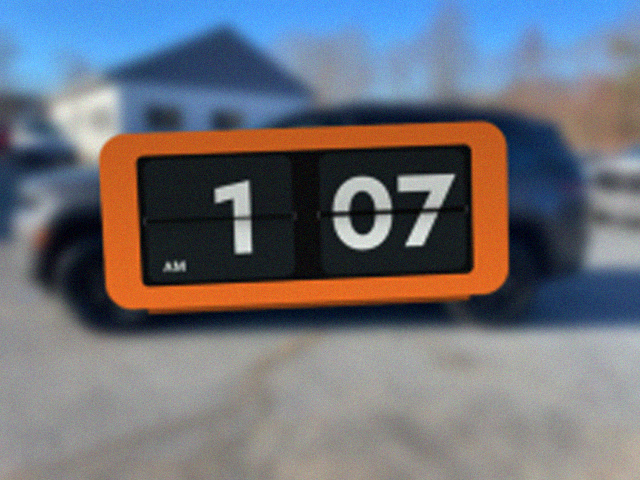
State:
1,07
